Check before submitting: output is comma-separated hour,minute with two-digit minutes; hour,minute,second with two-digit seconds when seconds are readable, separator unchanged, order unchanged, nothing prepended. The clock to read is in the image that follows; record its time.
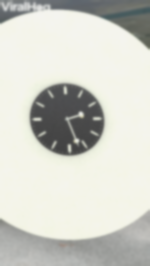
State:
2,27
